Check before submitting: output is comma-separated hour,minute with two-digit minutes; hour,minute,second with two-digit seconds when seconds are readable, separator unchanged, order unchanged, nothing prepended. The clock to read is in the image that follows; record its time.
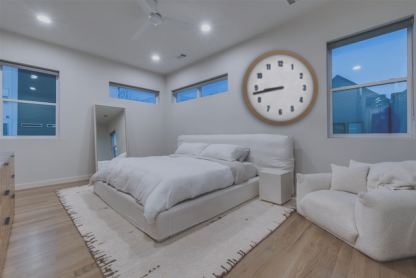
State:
8,43
